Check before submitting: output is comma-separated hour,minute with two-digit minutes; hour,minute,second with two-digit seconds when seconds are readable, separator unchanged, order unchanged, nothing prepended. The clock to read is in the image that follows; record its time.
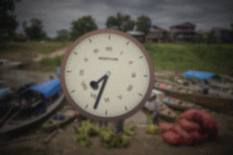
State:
7,33
